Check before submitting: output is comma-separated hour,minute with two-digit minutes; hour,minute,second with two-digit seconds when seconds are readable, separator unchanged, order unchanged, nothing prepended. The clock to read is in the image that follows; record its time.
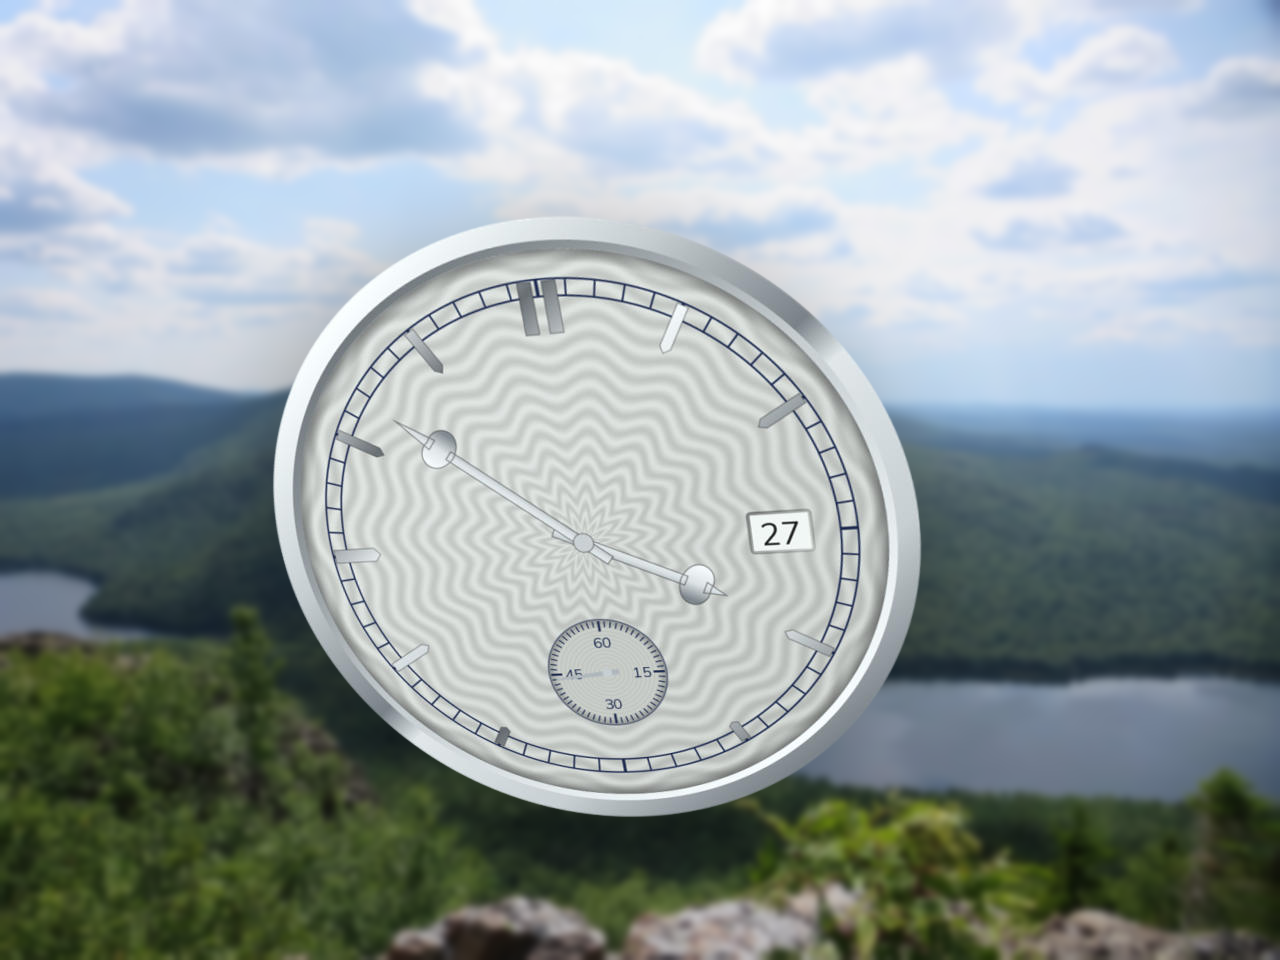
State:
3,51,44
